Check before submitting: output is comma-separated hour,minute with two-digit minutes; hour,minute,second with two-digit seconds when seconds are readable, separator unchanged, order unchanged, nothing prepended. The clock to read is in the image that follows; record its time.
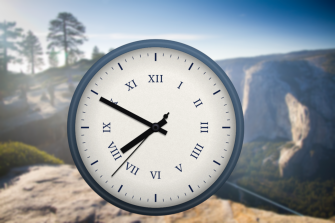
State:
7,49,37
